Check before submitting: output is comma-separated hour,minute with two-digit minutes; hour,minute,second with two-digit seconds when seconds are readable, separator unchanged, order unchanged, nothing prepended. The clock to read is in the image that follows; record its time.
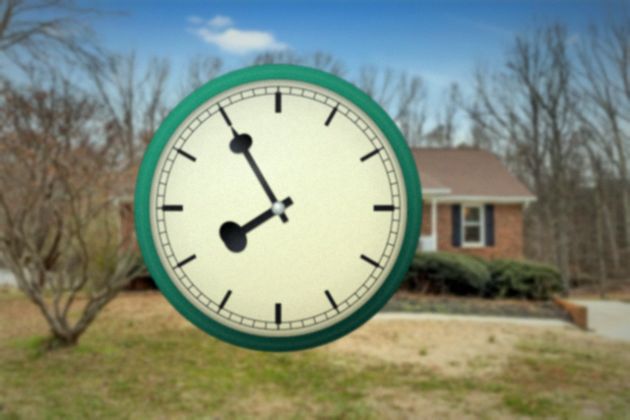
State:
7,55
